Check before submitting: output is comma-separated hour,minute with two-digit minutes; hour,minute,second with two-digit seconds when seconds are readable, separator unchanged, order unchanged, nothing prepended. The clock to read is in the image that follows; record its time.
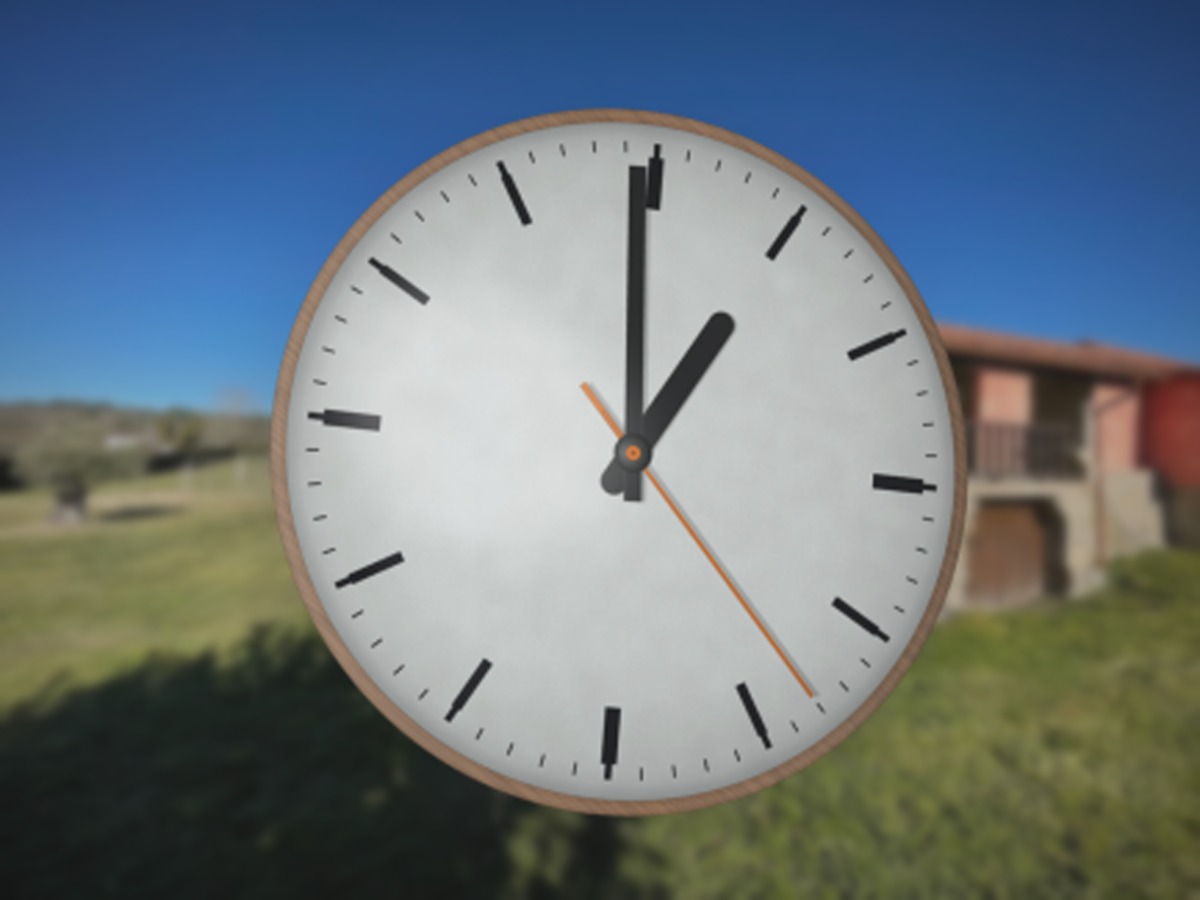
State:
12,59,23
